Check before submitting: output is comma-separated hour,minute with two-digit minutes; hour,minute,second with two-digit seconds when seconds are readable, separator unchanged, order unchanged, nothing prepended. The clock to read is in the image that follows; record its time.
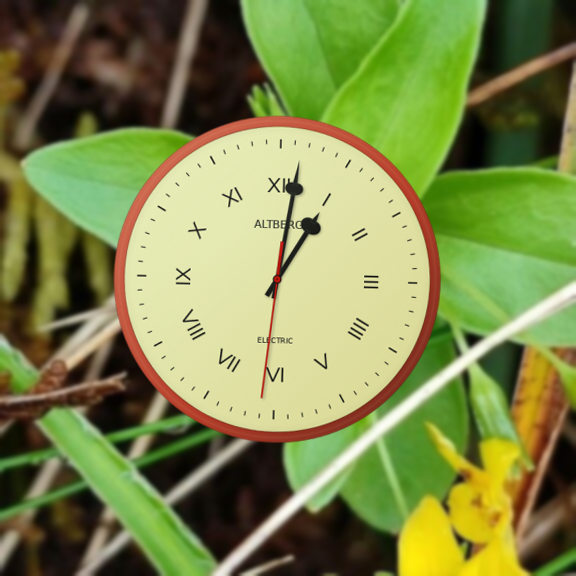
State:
1,01,31
